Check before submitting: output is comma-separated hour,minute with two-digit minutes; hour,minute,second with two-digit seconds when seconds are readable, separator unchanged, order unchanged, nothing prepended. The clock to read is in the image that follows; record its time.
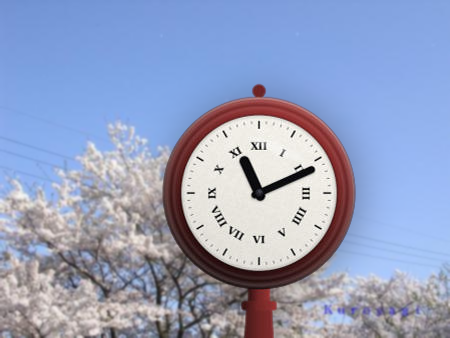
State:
11,11
